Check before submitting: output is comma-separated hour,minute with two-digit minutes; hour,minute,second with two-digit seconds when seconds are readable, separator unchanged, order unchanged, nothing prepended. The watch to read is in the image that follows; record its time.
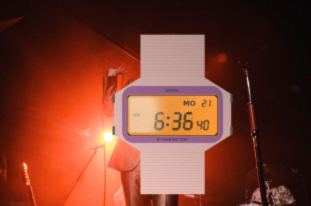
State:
6,36,40
